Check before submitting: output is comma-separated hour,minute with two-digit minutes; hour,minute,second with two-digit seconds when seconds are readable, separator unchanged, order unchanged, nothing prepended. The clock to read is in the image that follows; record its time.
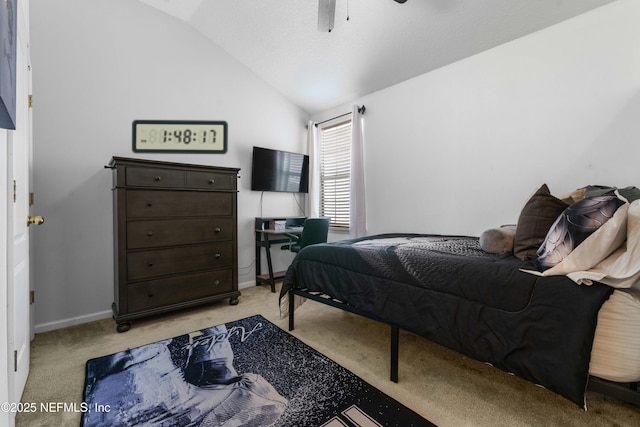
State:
1,48,17
